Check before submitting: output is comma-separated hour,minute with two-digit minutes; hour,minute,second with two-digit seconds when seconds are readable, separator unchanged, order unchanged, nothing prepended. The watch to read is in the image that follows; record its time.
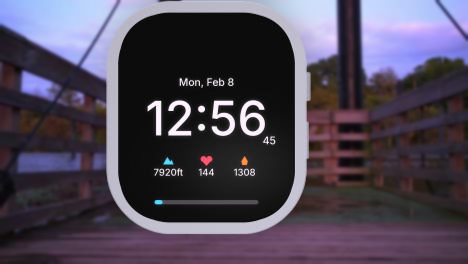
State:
12,56,45
